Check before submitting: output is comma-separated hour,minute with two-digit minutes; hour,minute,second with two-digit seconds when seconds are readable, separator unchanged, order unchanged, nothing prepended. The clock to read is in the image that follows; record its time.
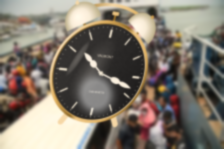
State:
10,18
